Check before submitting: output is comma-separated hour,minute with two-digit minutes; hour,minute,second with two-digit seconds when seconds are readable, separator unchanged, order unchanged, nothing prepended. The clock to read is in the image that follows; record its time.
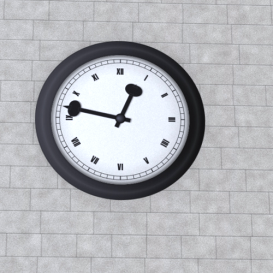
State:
12,47
